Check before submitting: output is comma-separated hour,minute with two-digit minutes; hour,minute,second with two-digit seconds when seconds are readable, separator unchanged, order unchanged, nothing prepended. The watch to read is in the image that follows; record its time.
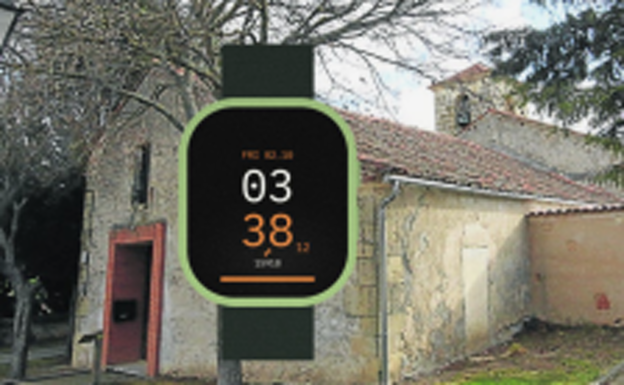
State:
3,38
